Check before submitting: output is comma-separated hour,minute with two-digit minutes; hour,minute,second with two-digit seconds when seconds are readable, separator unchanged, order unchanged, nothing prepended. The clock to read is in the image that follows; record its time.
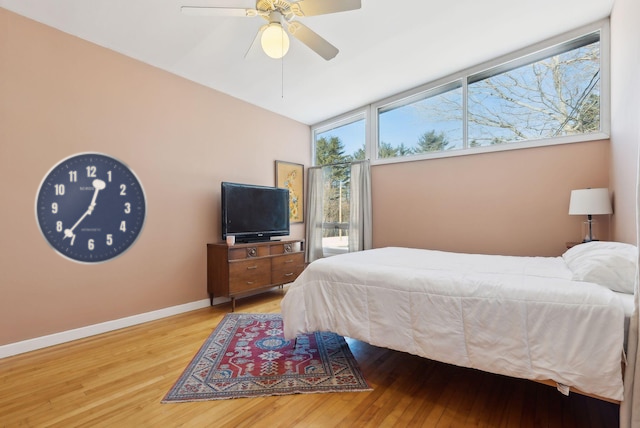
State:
12,37
